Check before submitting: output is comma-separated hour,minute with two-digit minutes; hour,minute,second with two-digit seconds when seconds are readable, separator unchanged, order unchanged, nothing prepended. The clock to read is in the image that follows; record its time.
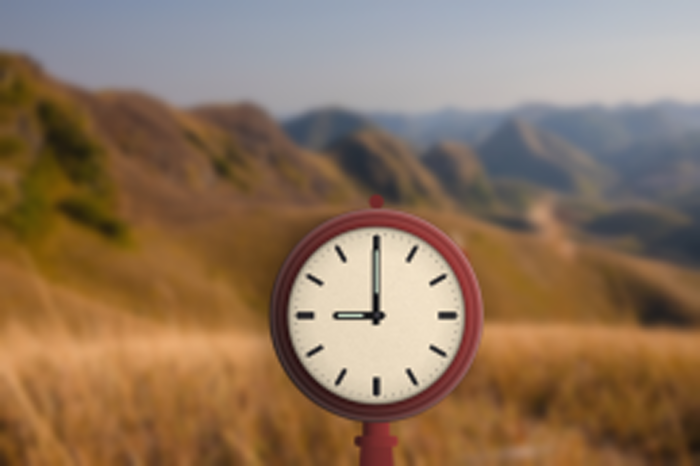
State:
9,00
